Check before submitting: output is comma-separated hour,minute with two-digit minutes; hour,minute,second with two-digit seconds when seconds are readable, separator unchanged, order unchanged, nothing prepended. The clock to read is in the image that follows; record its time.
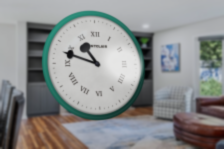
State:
10,48
